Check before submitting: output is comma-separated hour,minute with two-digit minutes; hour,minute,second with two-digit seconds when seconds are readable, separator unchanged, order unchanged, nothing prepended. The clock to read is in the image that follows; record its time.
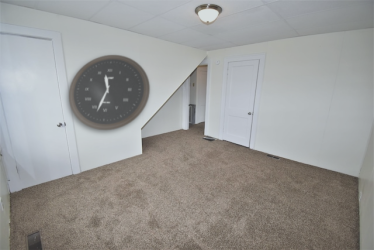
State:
11,33
